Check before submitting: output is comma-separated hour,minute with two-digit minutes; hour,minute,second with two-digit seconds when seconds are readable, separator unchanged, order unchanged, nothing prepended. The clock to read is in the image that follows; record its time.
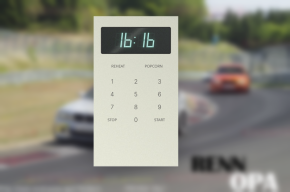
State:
16,16
